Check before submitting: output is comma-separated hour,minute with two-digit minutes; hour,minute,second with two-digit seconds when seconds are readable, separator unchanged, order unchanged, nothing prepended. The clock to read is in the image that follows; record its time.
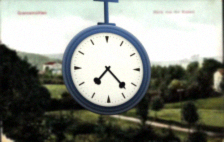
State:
7,23
